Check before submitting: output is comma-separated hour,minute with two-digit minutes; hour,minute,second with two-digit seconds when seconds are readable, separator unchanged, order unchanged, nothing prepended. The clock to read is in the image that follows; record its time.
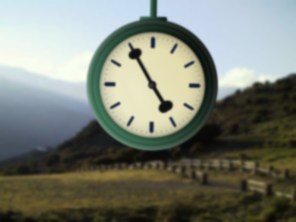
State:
4,55
